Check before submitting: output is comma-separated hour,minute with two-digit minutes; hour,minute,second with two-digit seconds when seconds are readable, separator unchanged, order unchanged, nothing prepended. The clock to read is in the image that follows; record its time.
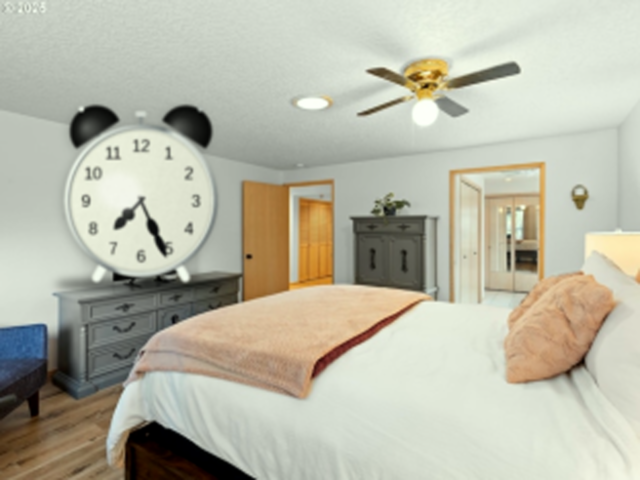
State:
7,26
